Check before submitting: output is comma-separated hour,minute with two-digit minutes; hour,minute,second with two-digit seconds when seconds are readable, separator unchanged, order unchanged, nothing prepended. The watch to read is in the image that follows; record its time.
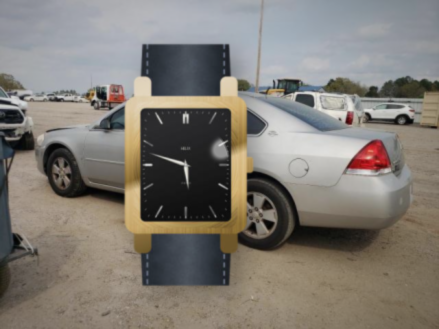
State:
5,48
